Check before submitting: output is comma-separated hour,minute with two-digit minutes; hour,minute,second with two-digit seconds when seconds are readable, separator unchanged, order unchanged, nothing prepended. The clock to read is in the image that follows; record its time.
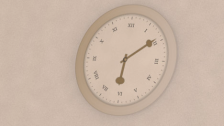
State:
6,09
